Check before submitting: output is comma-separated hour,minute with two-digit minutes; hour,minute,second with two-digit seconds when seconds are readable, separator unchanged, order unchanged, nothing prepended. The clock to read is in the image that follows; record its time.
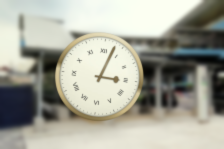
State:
3,03
